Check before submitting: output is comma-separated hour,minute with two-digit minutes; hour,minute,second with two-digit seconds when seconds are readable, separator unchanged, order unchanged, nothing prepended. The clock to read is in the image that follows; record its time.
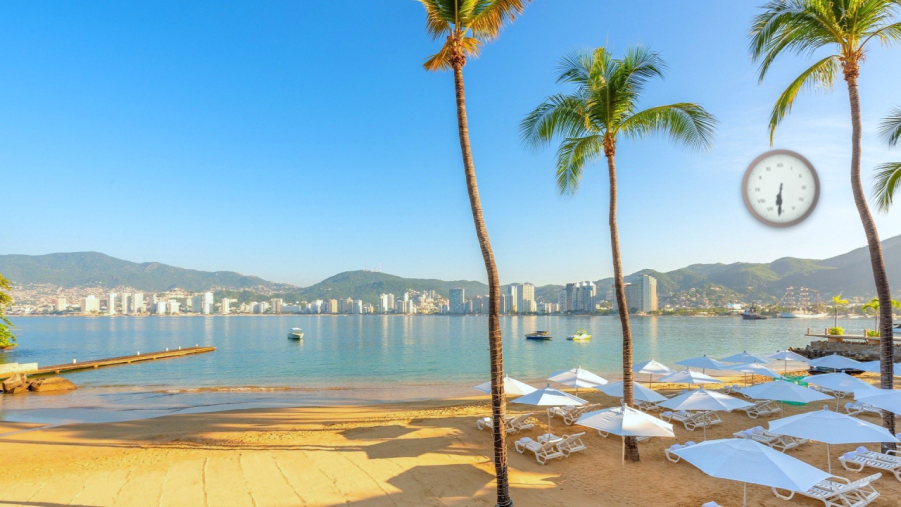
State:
6,31
